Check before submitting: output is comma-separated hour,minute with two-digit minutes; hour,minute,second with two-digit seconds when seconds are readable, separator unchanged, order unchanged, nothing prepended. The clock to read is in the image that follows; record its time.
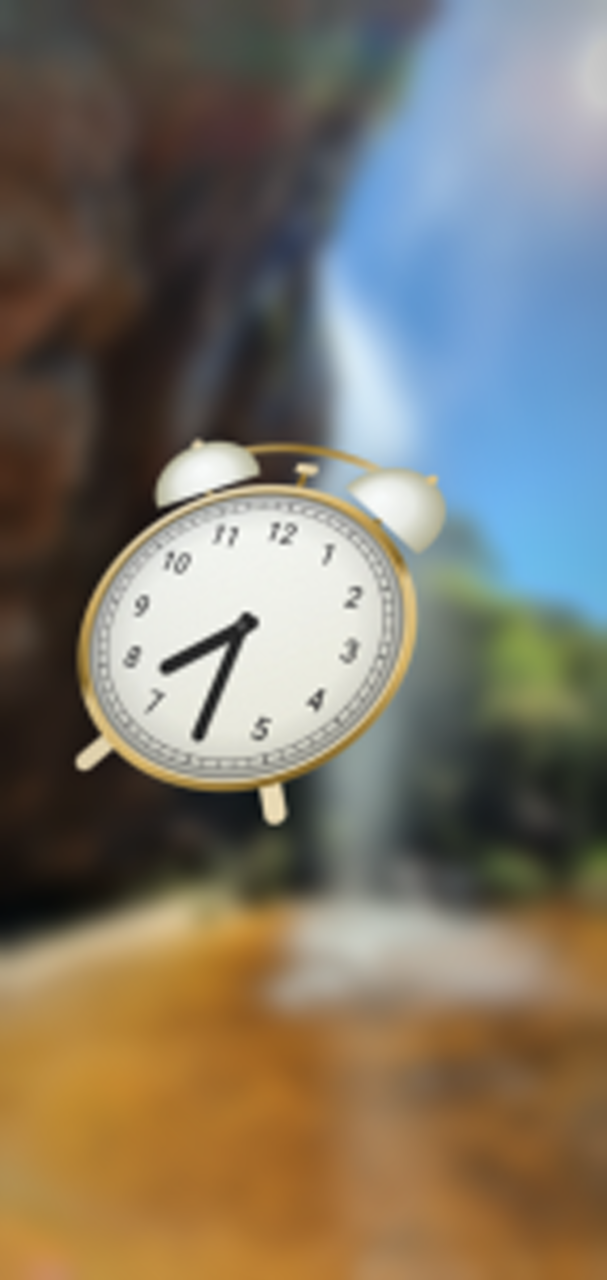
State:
7,30
